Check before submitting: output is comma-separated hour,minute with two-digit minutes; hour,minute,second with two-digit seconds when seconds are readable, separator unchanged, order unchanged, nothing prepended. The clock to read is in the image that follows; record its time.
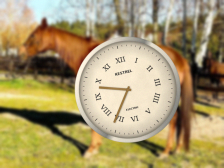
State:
9,36
